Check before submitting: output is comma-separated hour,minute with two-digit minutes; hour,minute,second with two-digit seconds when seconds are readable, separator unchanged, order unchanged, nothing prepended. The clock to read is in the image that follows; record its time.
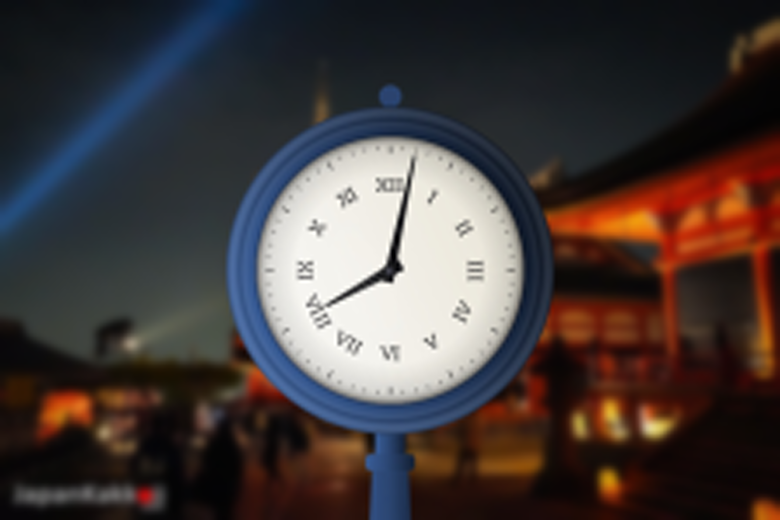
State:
8,02
